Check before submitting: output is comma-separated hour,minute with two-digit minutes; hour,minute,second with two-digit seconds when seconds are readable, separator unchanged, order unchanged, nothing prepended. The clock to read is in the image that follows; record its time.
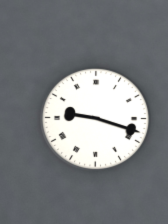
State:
9,18
